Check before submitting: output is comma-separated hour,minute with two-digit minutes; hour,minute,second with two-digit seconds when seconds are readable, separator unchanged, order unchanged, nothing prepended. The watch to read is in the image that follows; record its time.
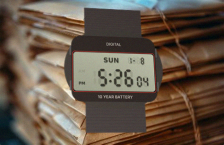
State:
5,26,04
